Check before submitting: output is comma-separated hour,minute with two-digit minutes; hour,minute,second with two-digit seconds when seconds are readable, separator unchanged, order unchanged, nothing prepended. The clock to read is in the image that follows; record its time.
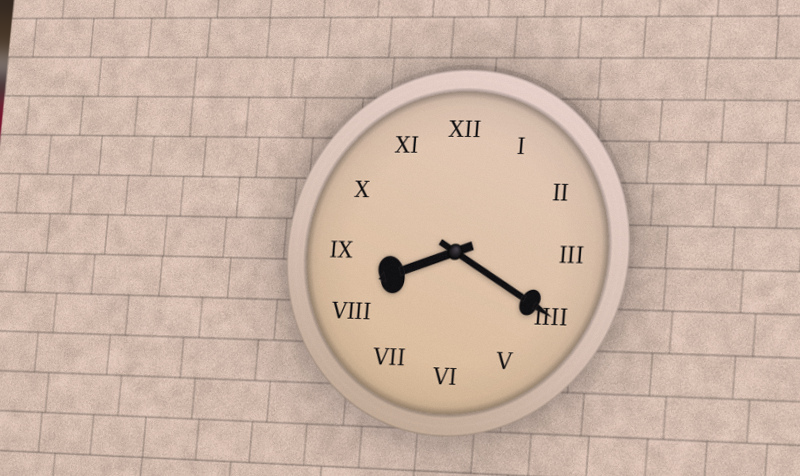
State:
8,20
